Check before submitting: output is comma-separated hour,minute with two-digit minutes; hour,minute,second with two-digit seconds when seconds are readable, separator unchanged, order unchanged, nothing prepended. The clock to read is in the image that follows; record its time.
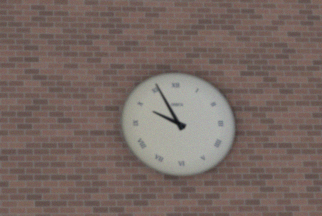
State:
9,56
